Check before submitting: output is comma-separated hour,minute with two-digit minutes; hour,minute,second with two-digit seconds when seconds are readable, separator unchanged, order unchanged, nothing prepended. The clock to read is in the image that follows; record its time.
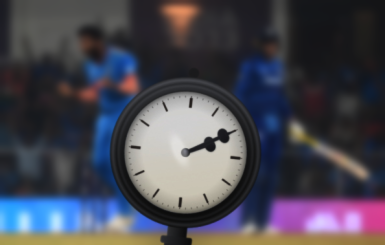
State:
2,10
